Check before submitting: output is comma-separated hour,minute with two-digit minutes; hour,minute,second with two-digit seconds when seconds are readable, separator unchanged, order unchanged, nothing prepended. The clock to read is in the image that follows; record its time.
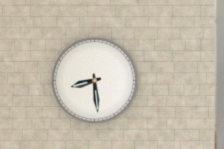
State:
8,29
